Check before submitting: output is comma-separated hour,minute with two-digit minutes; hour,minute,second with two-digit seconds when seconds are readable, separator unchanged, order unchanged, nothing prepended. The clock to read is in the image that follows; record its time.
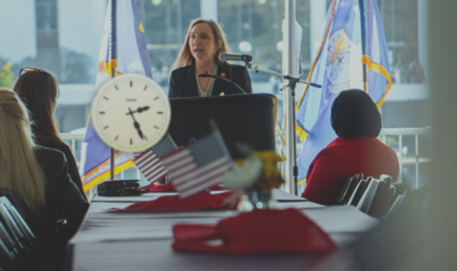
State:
2,26
